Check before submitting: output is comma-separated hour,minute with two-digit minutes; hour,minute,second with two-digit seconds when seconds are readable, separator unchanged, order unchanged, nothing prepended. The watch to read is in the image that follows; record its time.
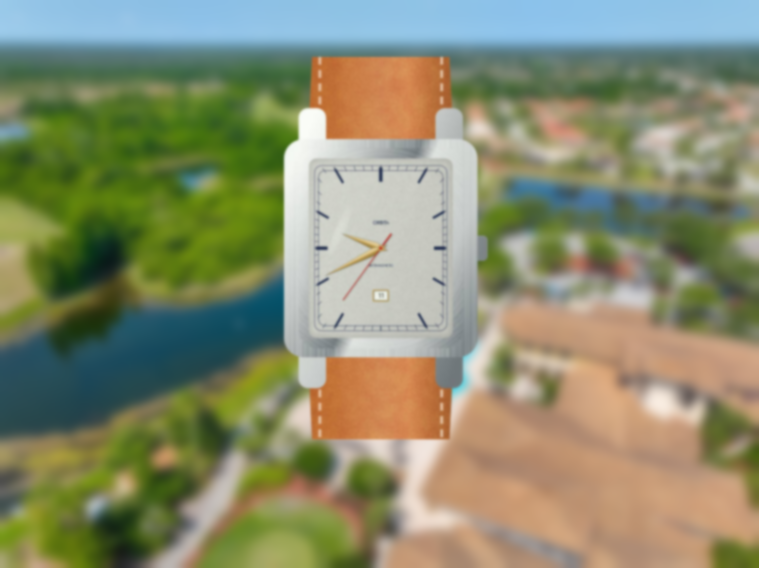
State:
9,40,36
